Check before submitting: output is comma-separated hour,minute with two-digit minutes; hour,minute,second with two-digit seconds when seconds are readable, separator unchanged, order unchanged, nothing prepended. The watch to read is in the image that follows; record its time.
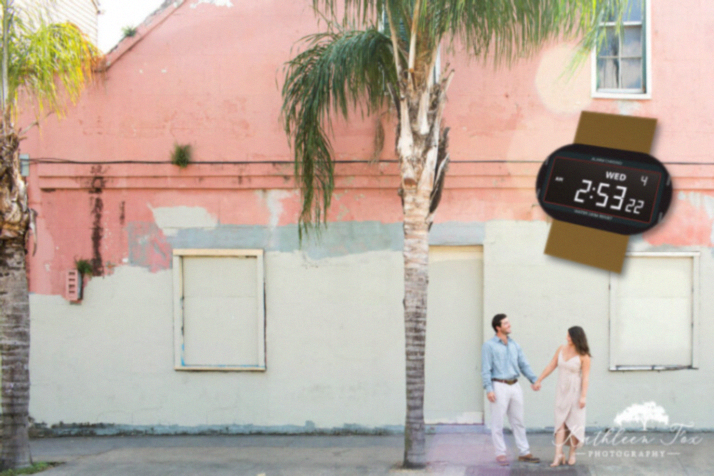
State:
2,53,22
